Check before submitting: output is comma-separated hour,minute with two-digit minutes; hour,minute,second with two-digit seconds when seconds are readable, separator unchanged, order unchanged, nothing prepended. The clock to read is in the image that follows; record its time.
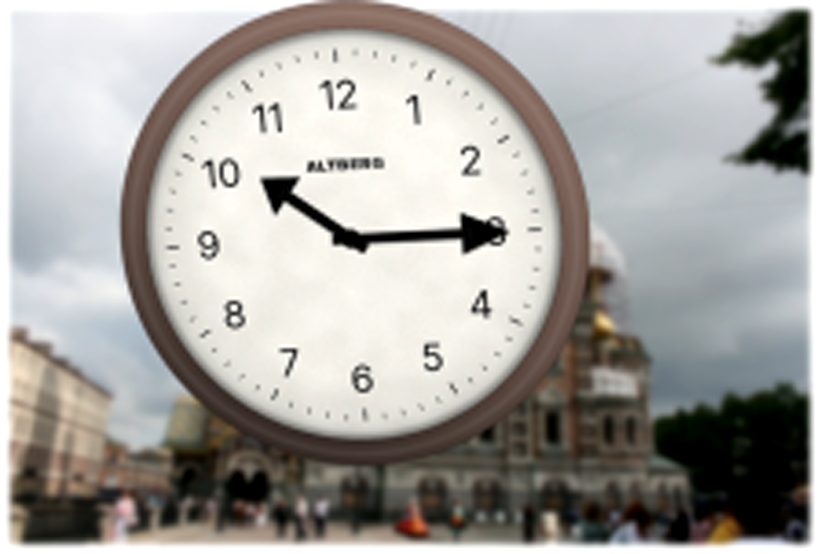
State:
10,15
